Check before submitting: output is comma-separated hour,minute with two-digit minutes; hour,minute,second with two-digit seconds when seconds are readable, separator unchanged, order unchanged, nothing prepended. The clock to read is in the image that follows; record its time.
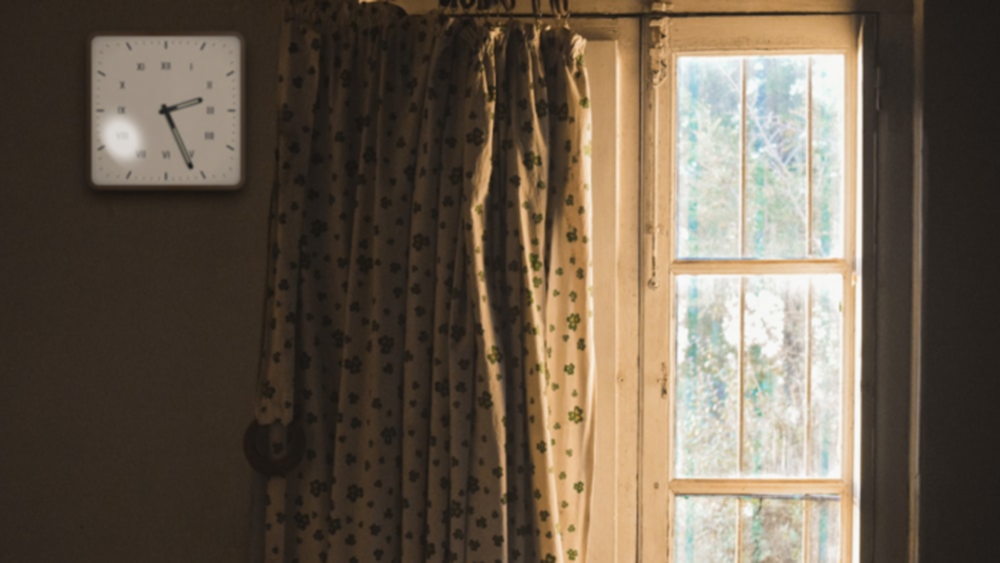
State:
2,26
